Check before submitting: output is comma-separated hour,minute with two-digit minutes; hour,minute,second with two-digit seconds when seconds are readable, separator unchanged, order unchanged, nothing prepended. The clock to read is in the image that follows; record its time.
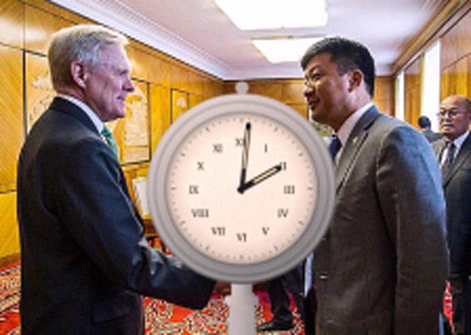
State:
2,01
